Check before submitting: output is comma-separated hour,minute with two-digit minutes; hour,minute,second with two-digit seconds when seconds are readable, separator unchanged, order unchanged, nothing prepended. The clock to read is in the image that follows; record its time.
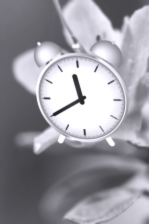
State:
11,40
